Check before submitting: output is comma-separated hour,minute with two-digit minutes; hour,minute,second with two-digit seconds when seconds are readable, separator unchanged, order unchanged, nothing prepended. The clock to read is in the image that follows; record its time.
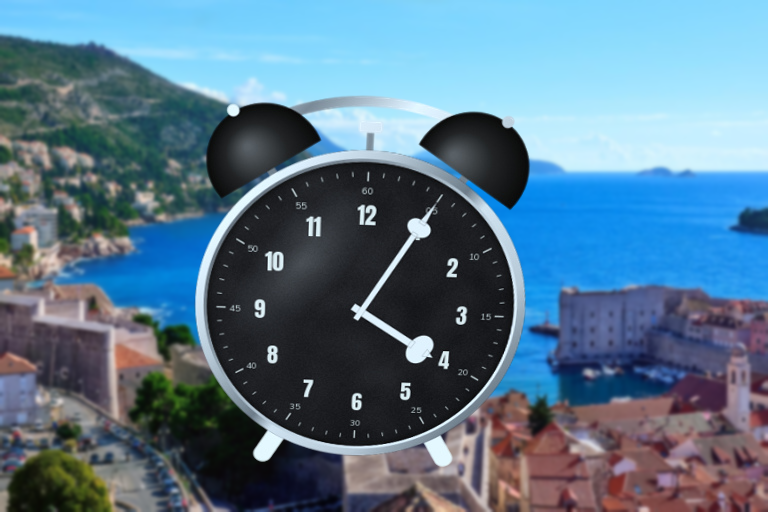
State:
4,05
